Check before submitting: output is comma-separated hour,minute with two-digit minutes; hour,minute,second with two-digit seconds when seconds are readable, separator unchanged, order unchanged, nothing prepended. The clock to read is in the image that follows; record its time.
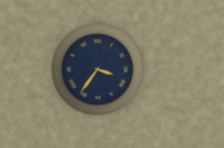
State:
3,36
